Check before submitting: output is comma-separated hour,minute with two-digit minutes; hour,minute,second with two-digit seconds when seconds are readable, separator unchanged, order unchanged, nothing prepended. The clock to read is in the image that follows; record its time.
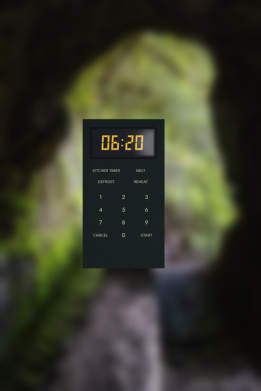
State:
6,20
